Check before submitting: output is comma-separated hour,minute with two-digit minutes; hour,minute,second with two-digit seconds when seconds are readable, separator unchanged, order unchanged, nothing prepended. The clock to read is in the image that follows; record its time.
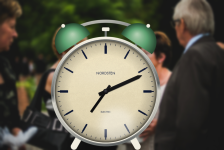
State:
7,11
